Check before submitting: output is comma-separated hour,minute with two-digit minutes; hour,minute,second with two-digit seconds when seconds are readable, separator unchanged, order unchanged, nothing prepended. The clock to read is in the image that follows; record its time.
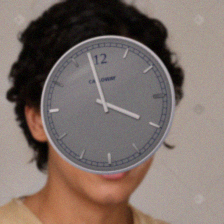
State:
3,58
